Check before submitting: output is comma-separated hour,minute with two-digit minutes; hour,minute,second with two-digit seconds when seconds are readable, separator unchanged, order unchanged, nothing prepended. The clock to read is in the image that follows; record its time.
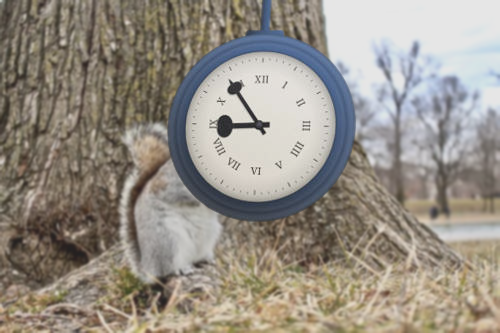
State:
8,54
